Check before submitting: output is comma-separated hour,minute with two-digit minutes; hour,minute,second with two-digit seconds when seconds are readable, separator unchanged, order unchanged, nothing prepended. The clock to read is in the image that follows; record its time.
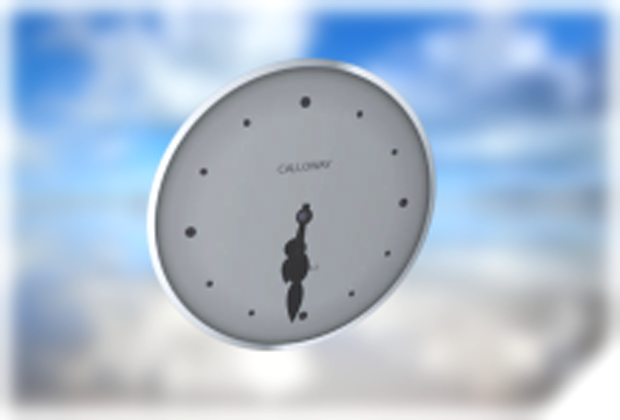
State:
6,31
